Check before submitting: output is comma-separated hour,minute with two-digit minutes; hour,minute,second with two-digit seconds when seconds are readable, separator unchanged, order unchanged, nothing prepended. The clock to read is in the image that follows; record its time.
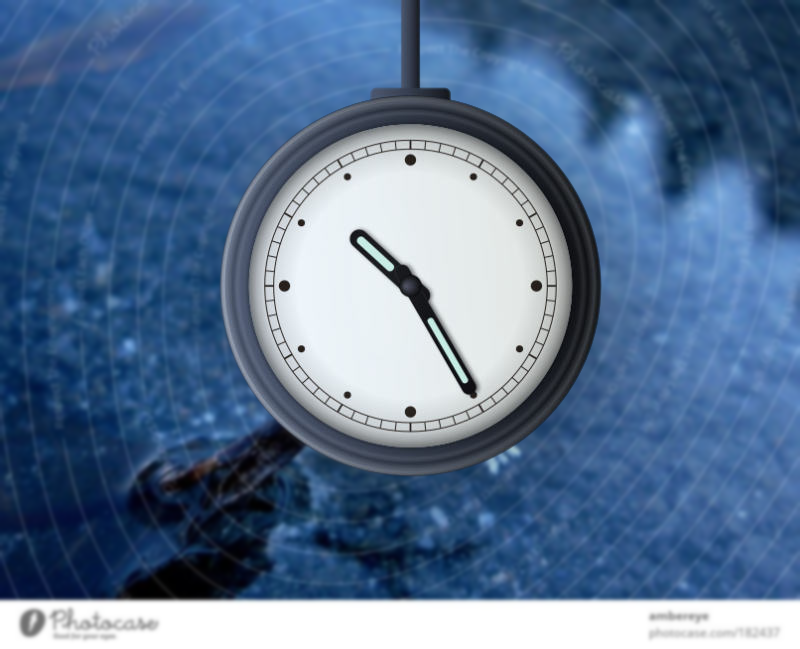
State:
10,25
